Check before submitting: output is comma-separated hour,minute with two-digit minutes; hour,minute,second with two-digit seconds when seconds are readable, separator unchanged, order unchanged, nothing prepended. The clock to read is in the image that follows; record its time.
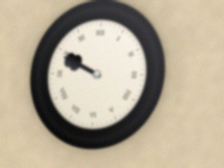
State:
9,49
